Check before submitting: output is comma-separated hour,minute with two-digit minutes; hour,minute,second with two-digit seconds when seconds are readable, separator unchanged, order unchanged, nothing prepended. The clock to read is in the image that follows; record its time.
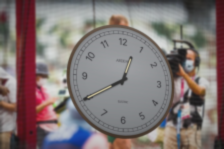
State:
12,40
